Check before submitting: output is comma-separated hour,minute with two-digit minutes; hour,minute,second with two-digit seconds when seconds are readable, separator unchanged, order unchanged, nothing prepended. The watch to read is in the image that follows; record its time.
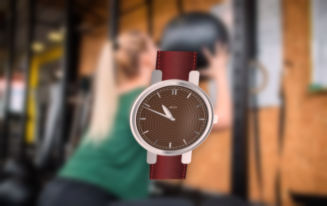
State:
10,49
